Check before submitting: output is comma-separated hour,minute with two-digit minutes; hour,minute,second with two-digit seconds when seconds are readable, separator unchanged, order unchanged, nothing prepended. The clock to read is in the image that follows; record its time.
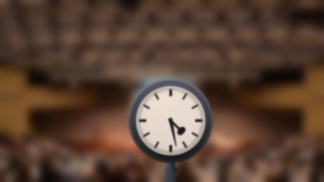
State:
4,28
